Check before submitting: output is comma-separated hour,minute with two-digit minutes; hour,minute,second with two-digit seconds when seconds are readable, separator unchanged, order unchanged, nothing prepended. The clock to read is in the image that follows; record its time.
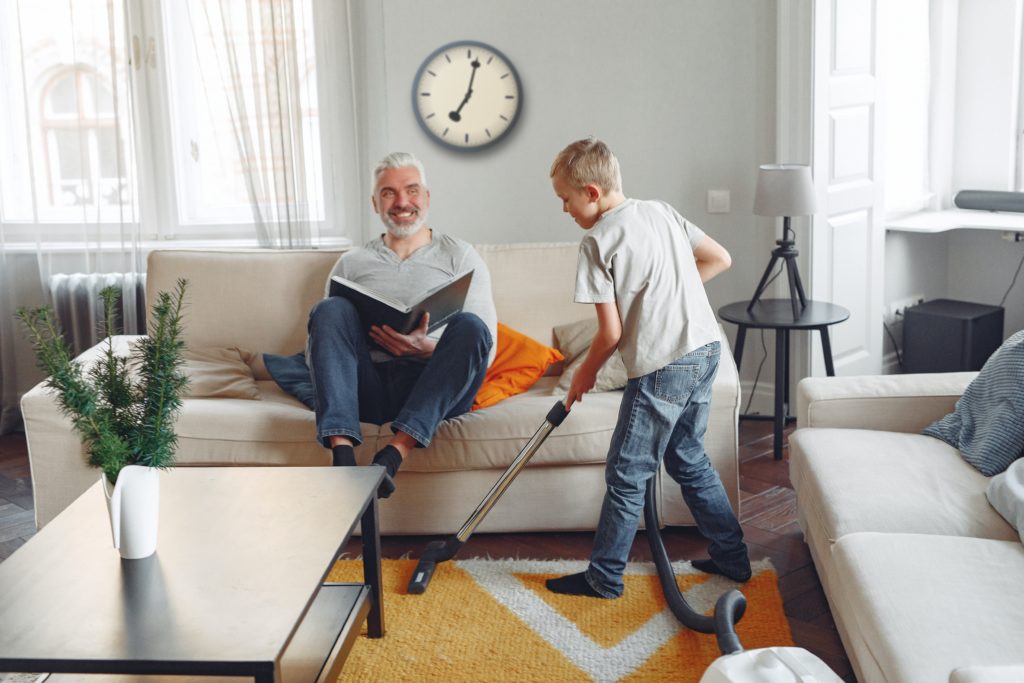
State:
7,02
